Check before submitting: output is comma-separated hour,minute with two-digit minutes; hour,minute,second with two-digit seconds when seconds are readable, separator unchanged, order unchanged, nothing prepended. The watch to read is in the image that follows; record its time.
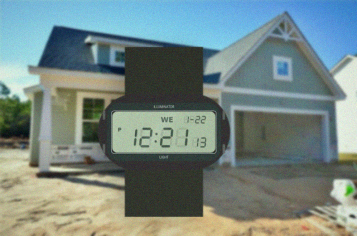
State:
12,21,13
